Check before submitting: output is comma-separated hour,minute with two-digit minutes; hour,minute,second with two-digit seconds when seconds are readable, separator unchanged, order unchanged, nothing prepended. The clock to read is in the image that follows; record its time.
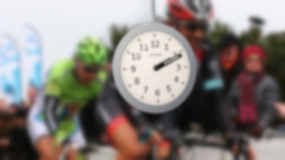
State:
2,11
